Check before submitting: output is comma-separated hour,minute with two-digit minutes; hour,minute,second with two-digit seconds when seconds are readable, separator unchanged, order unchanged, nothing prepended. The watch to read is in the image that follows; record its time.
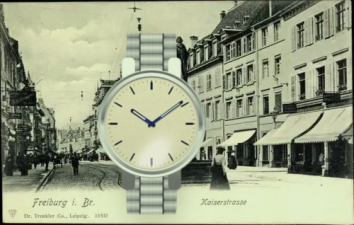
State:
10,09
